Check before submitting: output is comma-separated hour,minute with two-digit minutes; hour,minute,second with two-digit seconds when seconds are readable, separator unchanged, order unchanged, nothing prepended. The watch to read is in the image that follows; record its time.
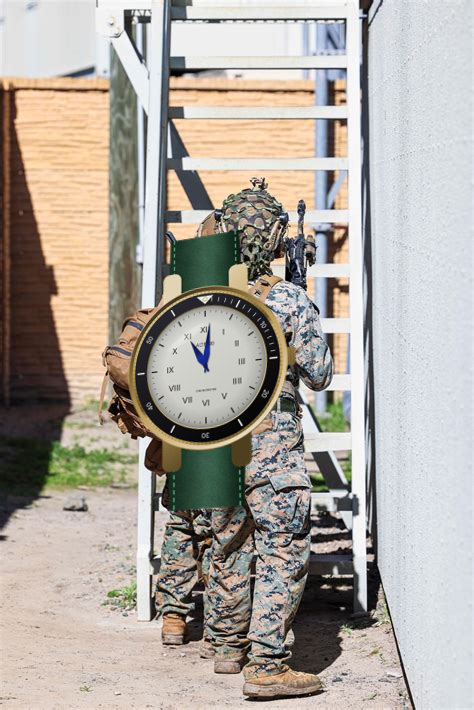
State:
11,01
